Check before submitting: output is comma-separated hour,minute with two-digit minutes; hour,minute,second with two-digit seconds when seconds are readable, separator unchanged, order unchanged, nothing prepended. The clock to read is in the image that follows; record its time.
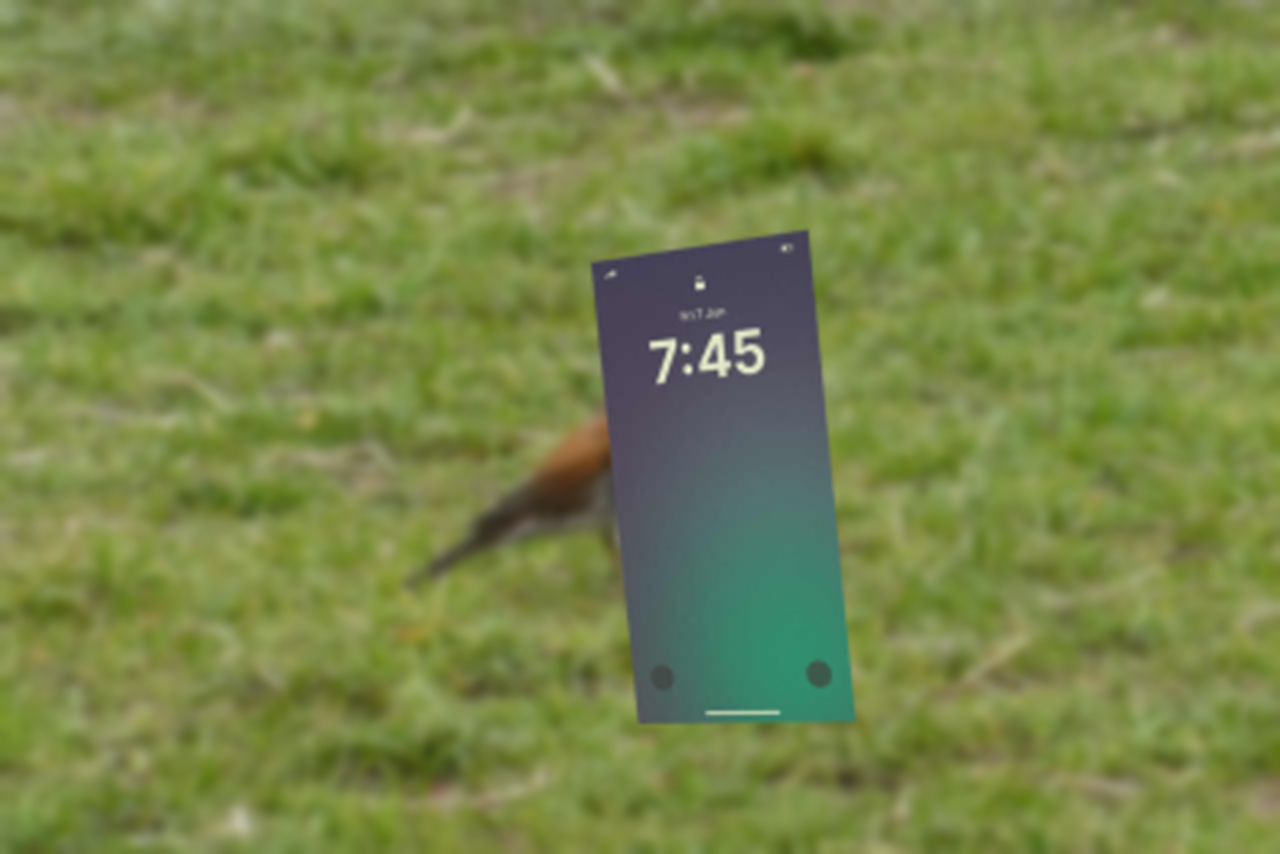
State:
7,45
